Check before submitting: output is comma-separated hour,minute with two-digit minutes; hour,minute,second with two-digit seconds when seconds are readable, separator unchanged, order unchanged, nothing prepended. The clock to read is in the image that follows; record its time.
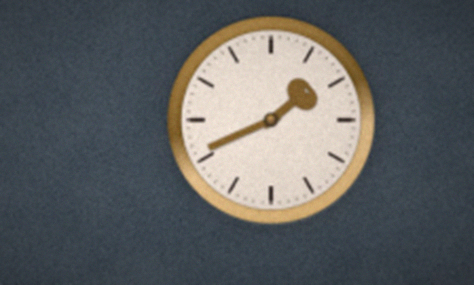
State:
1,41
